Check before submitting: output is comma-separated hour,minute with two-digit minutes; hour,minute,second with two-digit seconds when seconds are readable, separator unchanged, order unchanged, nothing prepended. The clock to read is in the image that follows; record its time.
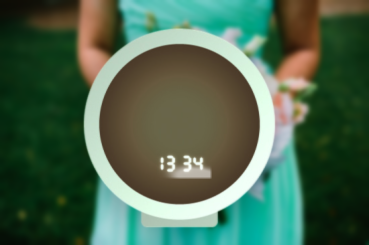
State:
13,34
